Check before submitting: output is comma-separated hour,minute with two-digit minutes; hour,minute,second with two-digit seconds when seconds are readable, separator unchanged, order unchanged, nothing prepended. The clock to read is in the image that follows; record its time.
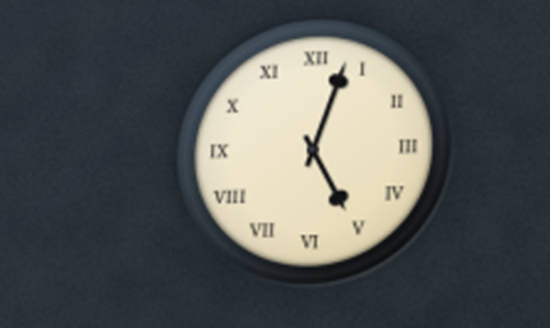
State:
5,03
